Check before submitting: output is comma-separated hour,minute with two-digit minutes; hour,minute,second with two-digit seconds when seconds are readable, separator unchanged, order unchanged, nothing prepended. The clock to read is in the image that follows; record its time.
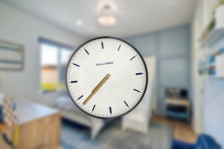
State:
7,38
